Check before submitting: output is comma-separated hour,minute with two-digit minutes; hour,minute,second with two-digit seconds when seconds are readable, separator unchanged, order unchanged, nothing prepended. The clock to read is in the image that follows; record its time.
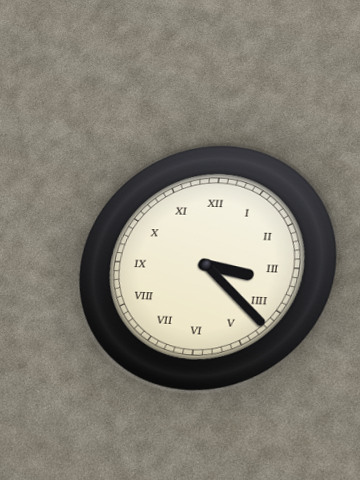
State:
3,22
